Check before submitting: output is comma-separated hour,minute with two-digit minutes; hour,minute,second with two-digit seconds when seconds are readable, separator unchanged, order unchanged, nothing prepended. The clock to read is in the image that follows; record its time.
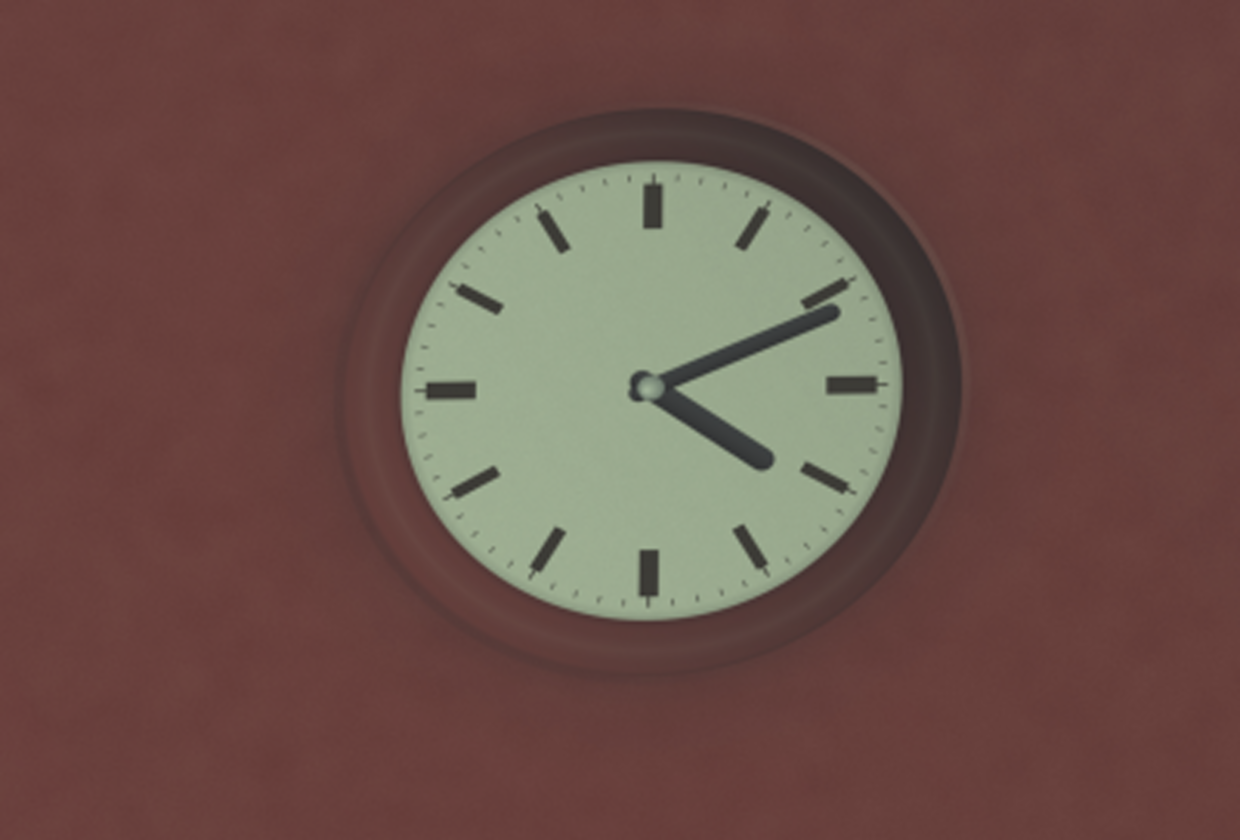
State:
4,11
